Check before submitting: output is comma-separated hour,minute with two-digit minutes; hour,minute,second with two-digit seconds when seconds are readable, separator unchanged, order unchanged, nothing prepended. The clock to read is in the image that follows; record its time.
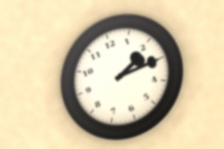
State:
2,15
